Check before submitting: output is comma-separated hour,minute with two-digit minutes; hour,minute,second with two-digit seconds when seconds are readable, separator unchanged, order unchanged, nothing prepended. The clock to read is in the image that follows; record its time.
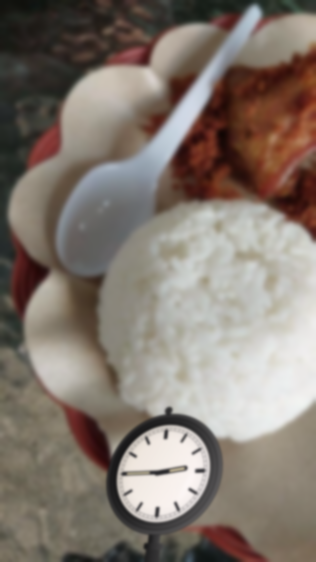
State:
2,45
